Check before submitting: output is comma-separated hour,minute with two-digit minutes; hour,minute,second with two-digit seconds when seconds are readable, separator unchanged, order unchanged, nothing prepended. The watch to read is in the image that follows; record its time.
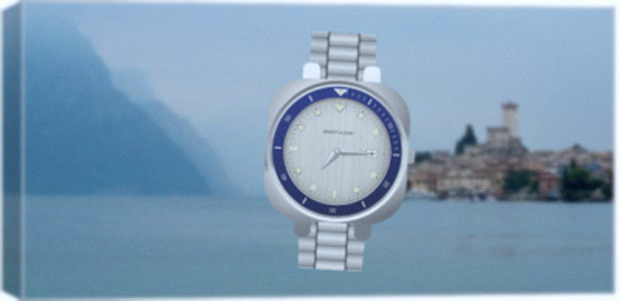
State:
7,15
